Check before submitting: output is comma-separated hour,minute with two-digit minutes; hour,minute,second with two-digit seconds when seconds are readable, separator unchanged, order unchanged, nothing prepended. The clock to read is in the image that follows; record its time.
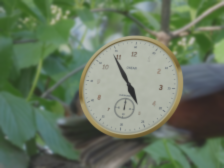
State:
4,54
